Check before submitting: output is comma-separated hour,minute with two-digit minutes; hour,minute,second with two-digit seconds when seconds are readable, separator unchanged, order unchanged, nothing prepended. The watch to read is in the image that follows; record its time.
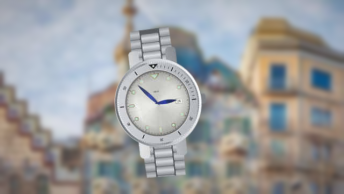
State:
2,53
